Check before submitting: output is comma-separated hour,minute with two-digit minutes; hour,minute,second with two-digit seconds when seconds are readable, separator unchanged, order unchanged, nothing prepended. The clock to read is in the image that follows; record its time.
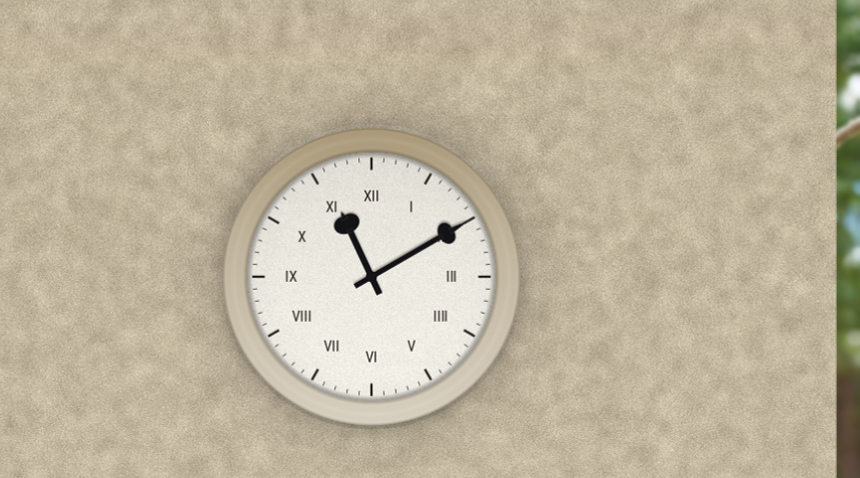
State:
11,10
